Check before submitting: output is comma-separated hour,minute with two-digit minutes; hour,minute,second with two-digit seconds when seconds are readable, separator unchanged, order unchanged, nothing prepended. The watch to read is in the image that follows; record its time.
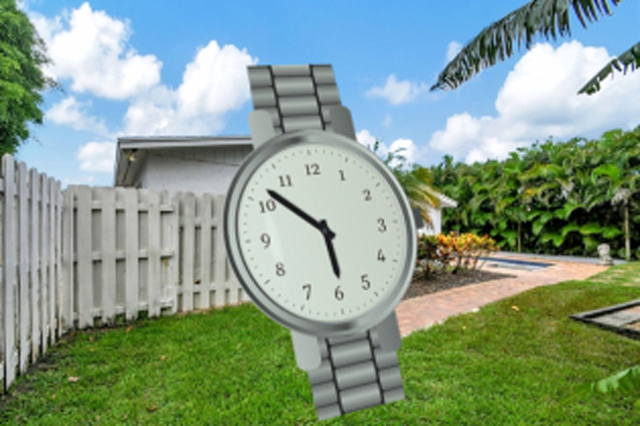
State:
5,52
